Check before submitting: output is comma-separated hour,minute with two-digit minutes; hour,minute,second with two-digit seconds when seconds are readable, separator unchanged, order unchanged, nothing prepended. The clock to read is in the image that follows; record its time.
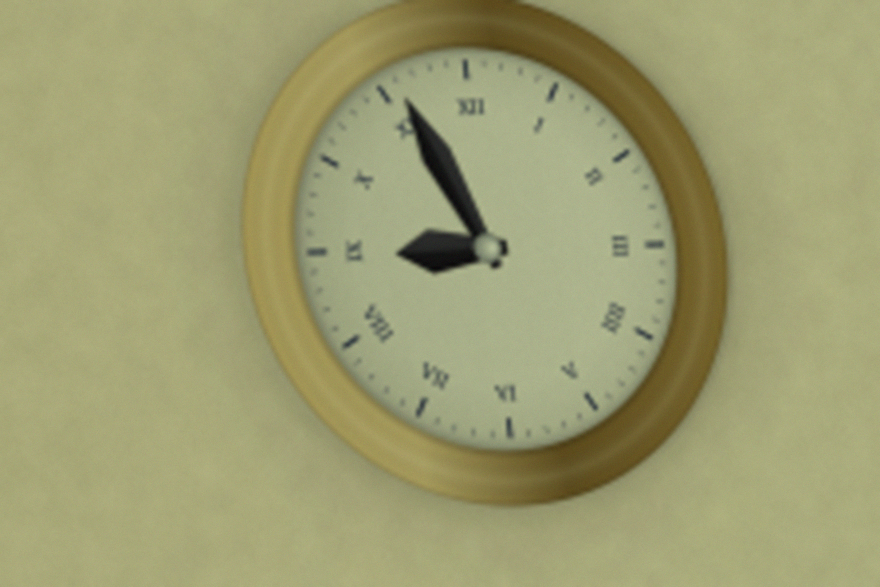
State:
8,56
